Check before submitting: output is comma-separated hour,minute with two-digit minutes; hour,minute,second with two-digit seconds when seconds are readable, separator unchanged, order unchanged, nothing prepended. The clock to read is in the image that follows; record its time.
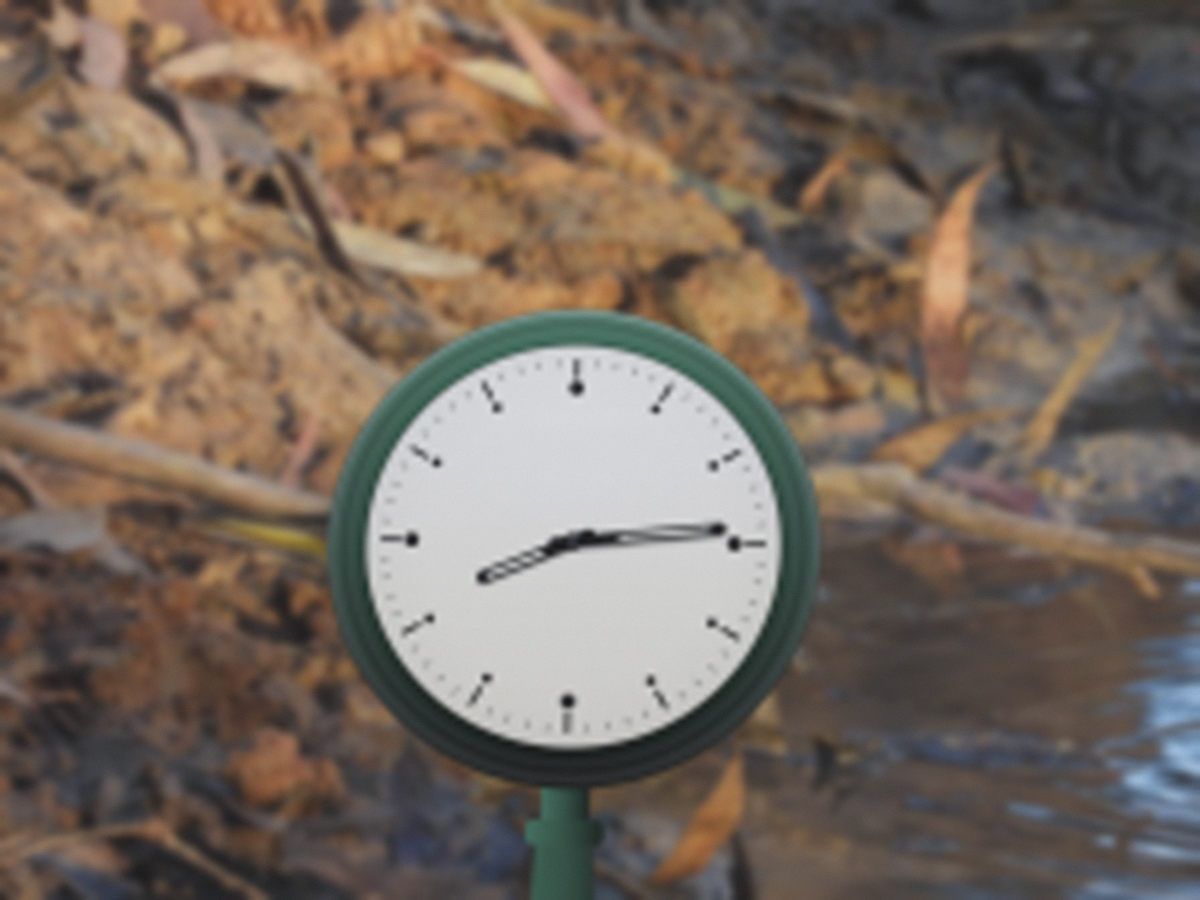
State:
8,14
